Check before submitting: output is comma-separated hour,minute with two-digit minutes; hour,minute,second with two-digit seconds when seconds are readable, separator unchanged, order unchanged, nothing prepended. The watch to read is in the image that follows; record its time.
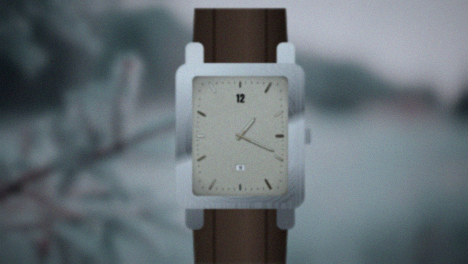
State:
1,19
